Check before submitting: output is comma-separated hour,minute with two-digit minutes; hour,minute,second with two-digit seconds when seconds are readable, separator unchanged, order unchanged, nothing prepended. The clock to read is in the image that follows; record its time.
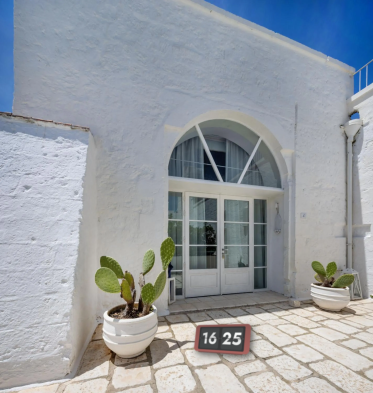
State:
16,25
